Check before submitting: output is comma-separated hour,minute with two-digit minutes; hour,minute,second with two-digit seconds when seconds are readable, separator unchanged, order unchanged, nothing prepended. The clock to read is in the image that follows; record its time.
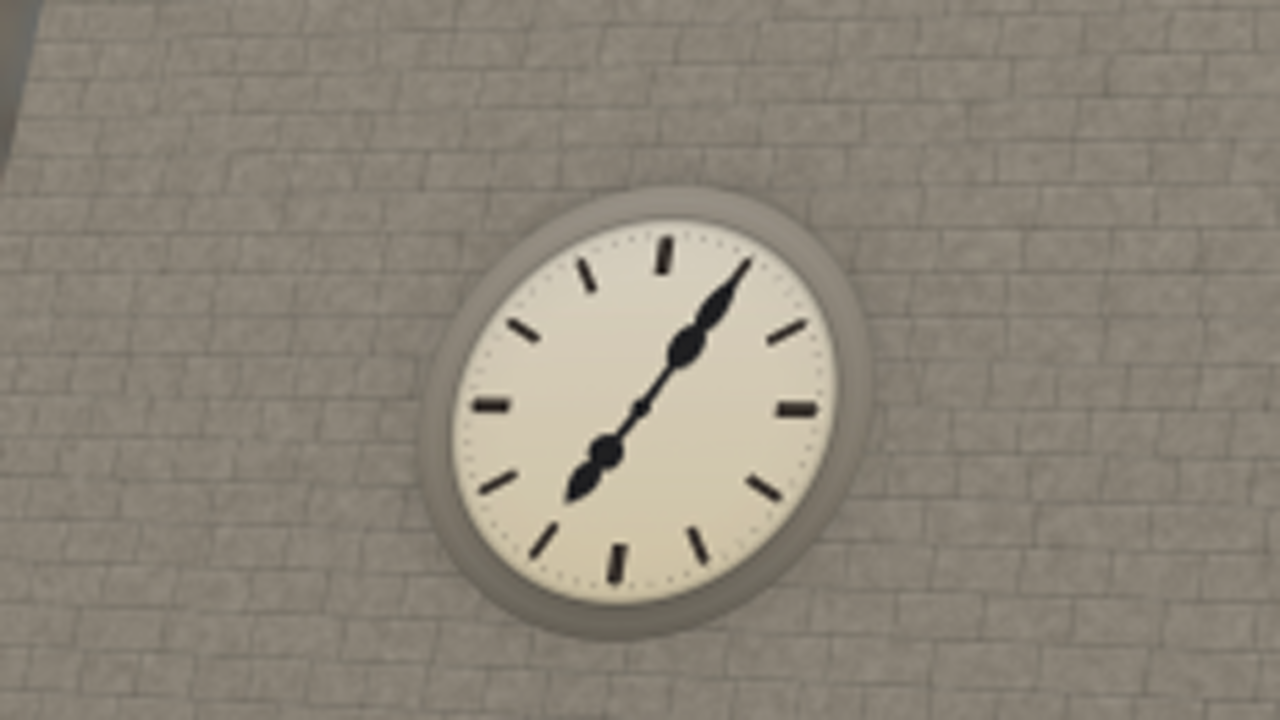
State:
7,05
